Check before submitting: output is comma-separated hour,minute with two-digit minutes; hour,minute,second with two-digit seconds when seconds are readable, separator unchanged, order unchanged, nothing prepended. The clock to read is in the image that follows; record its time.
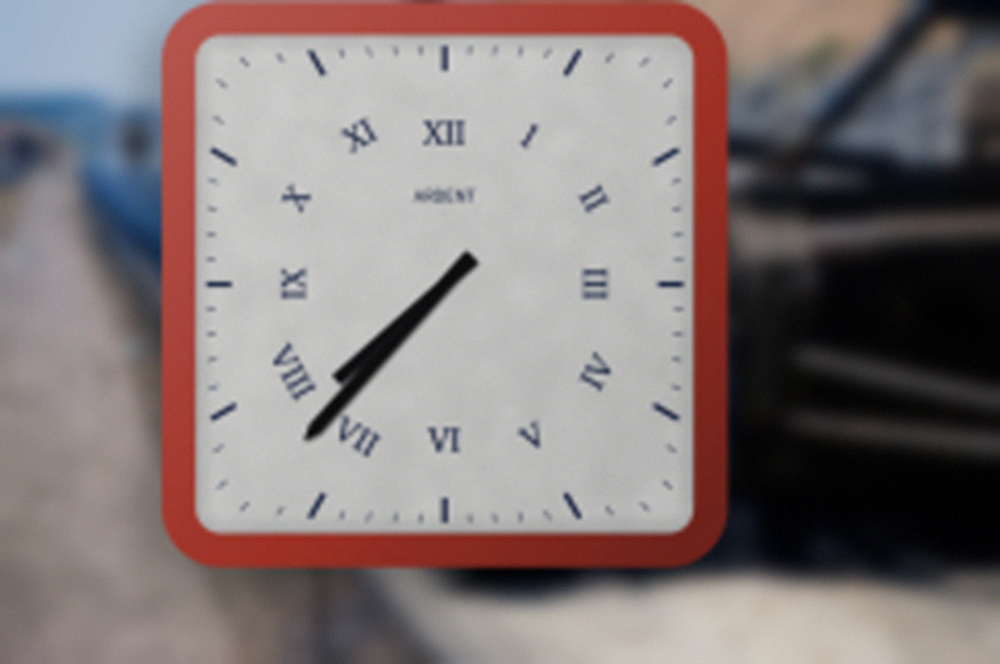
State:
7,37
